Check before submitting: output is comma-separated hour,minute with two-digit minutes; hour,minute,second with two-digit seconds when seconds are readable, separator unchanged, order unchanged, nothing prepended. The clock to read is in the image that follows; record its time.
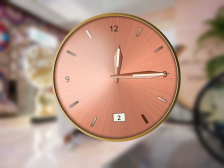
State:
12,15
